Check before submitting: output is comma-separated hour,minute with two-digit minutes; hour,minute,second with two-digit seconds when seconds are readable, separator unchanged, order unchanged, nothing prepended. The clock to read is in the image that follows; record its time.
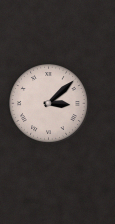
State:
3,08
